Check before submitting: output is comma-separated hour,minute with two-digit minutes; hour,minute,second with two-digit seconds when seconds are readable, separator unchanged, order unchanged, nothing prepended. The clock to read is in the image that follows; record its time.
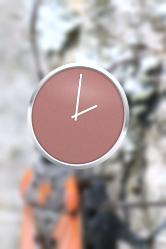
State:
2,00
